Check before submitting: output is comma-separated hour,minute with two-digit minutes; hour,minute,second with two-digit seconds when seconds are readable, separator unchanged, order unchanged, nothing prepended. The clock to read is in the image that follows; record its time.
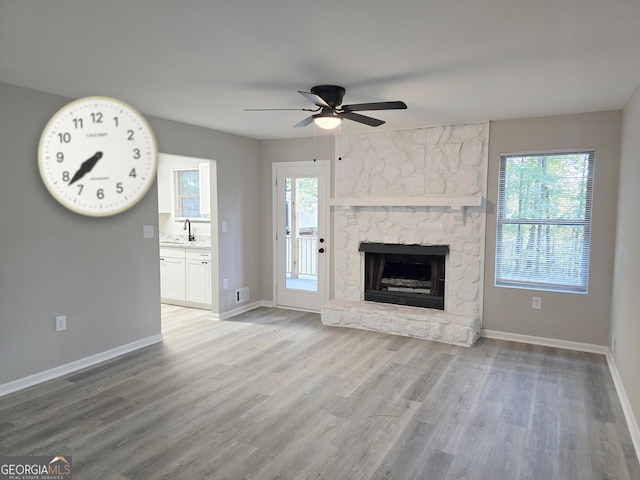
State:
7,38
